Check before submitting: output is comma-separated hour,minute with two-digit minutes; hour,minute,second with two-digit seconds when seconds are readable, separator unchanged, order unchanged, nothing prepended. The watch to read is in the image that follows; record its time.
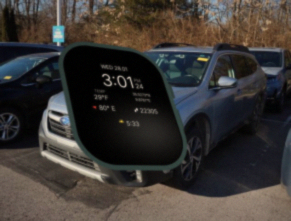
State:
3,01
